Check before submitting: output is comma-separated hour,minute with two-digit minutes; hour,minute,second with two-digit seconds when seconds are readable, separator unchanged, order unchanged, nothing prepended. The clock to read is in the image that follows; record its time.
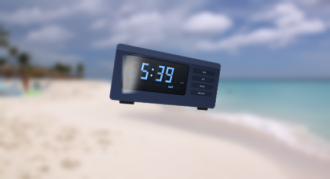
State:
5,39
